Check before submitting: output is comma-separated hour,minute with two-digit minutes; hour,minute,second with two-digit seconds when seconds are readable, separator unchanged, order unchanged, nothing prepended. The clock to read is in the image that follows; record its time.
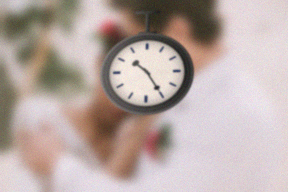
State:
10,25
